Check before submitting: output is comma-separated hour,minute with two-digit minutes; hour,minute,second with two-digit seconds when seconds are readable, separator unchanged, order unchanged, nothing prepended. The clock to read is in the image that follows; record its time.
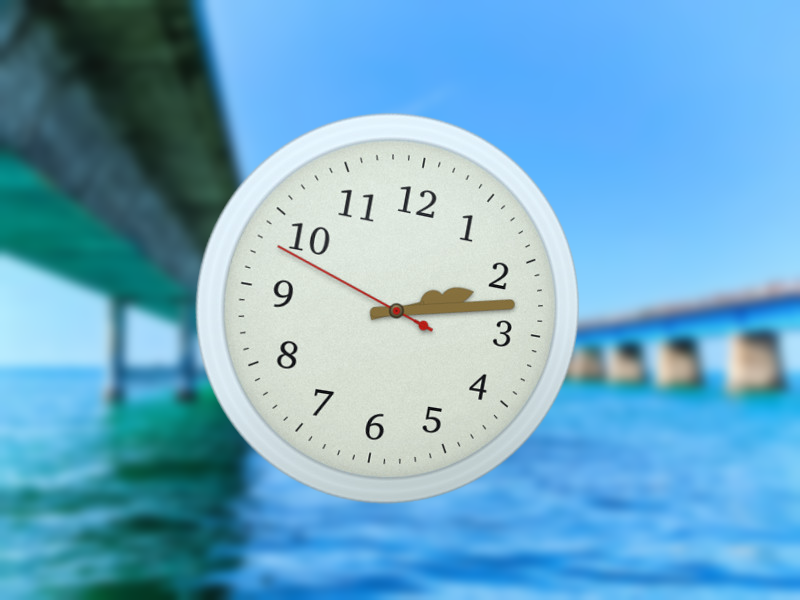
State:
2,12,48
